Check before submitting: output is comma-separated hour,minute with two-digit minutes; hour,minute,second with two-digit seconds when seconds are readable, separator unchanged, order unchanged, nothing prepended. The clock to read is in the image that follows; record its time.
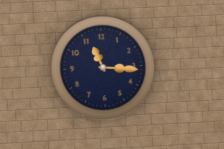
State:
11,16
